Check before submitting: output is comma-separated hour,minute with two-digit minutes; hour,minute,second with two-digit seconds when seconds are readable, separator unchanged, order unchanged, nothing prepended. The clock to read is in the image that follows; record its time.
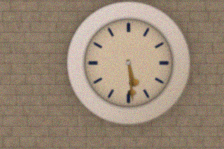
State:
5,29
